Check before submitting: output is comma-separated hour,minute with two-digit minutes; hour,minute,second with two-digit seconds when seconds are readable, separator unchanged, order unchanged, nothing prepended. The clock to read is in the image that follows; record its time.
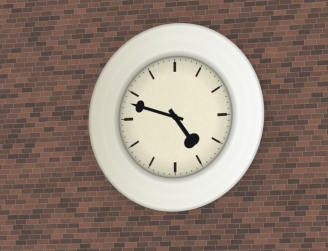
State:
4,48
